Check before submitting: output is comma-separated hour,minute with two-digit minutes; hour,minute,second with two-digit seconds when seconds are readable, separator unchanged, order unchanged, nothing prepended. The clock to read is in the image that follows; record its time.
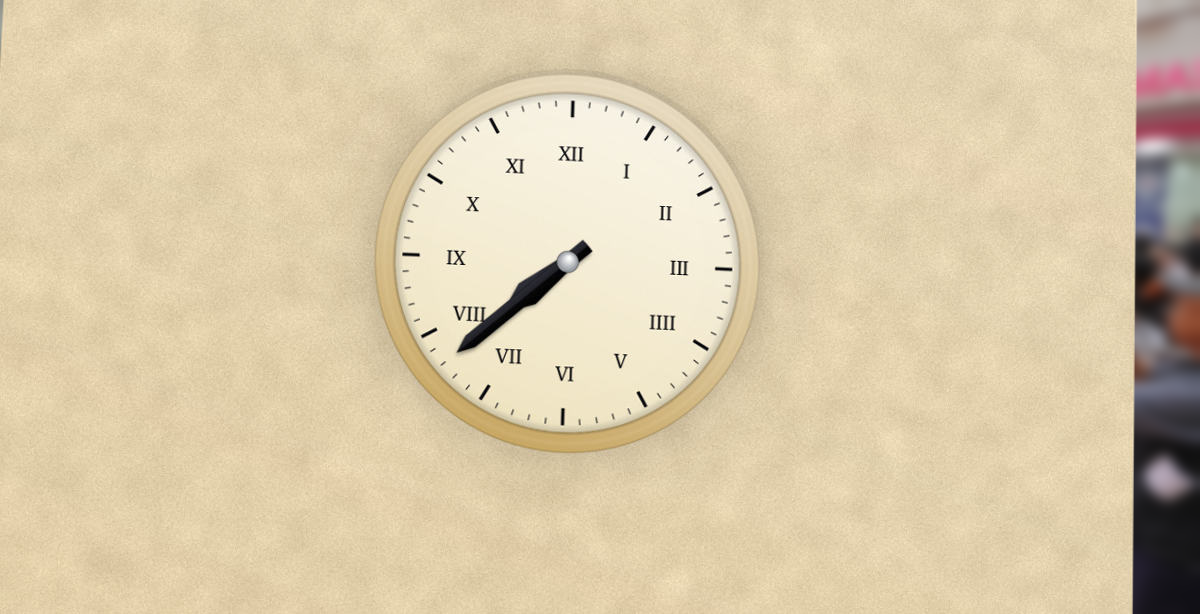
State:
7,38
